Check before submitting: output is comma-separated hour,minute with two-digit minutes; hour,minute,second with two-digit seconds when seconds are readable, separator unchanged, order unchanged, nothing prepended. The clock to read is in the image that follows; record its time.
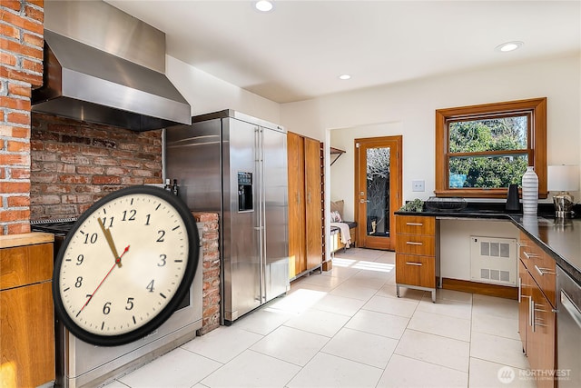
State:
10,53,35
